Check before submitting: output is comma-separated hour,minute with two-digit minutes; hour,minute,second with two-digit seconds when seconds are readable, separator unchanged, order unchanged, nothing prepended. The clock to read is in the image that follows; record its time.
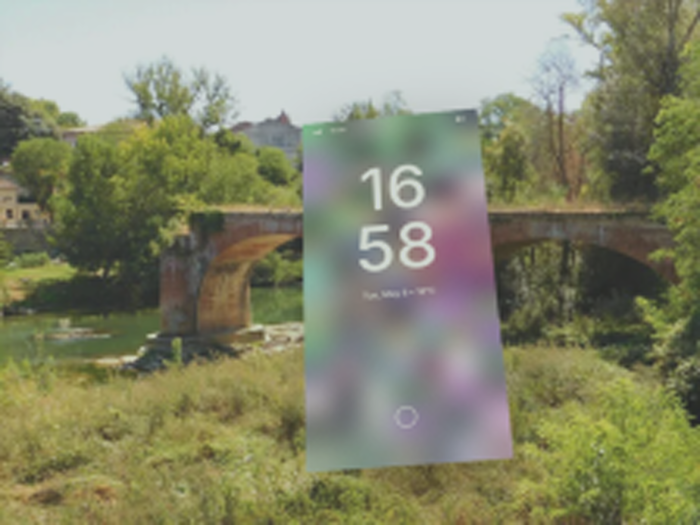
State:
16,58
